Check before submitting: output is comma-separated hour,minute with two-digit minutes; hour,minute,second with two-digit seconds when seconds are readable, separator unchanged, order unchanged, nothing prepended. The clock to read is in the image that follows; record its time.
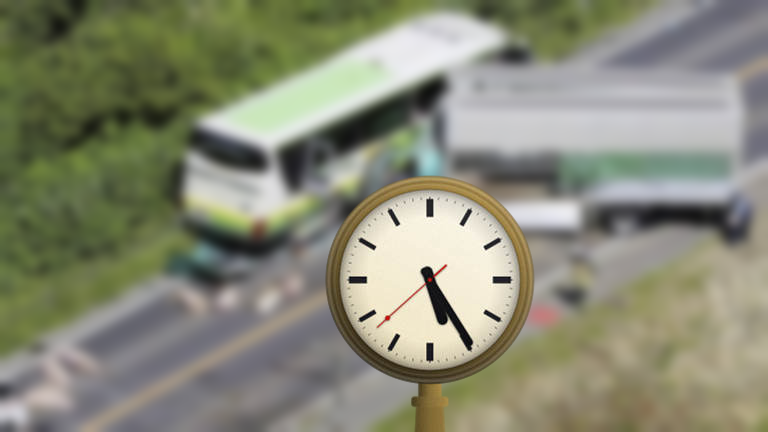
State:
5,24,38
